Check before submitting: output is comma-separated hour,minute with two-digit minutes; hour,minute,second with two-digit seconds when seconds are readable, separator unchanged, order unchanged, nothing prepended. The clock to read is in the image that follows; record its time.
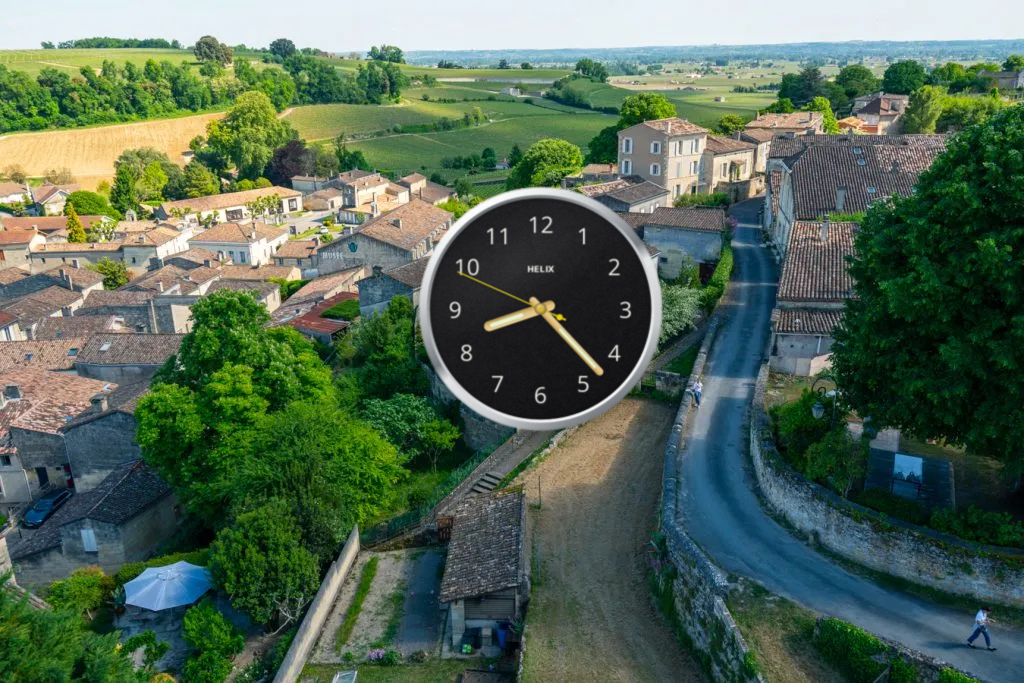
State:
8,22,49
